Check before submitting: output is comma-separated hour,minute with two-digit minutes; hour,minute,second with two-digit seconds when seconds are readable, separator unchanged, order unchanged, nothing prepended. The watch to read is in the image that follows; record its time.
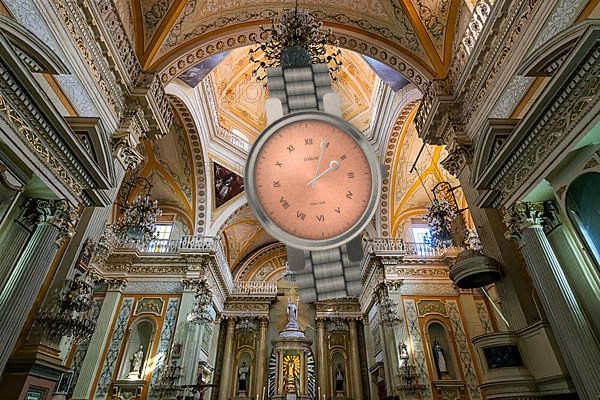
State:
2,04
